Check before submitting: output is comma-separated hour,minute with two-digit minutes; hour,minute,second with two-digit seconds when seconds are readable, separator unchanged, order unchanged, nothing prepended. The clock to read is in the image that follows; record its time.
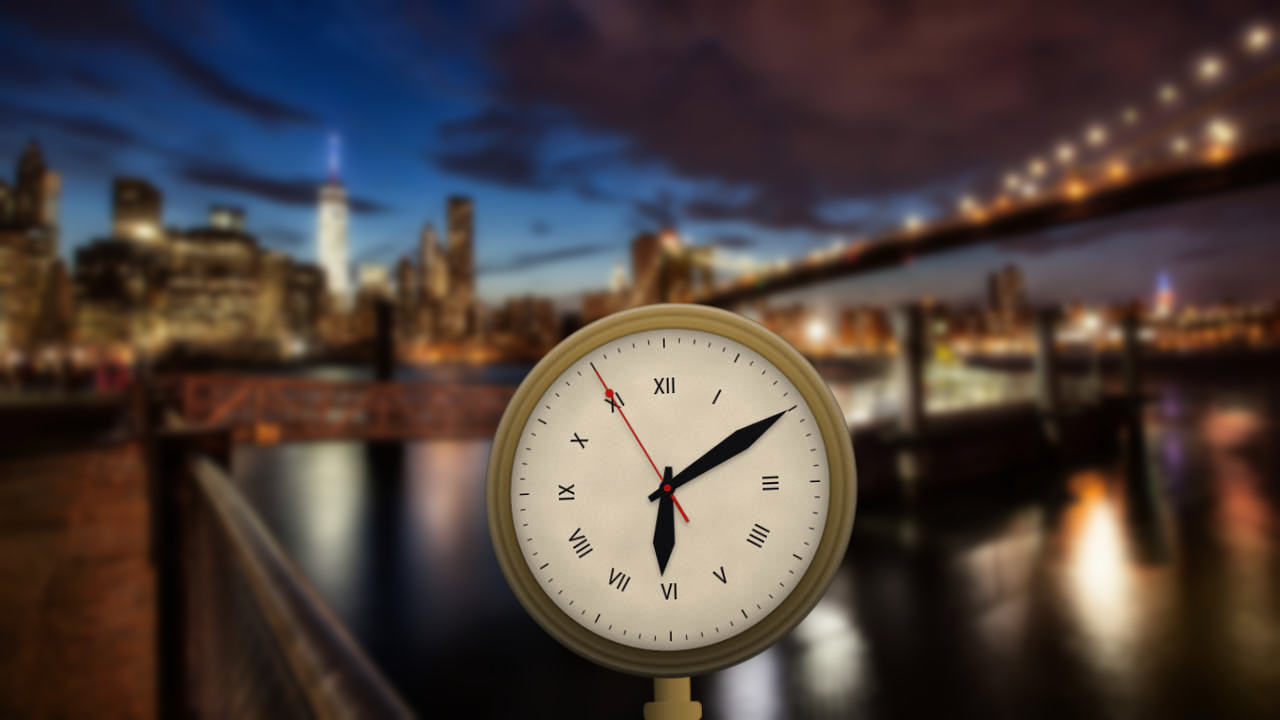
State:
6,09,55
